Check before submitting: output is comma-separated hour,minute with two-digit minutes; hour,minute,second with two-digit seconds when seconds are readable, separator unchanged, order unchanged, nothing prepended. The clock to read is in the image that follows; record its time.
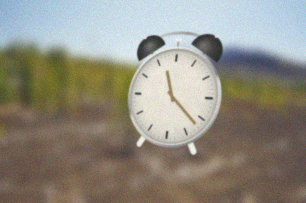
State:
11,22
